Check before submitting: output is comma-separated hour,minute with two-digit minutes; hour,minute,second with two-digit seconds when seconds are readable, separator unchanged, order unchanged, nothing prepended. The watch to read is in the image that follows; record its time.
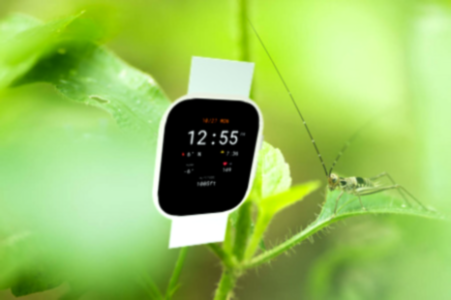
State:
12,55
